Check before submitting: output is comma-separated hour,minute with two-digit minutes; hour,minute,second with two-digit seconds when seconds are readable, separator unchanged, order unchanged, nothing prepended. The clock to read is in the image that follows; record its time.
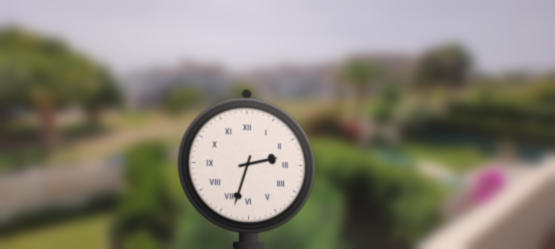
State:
2,33
